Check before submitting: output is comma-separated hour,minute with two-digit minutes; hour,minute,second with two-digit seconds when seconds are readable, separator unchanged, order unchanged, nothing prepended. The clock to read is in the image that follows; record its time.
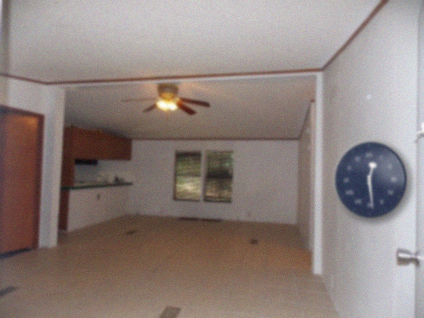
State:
12,29
